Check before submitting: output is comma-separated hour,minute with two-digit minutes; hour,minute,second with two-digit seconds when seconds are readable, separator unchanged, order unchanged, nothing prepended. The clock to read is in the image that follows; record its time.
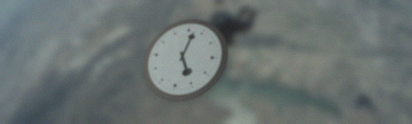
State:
5,02
